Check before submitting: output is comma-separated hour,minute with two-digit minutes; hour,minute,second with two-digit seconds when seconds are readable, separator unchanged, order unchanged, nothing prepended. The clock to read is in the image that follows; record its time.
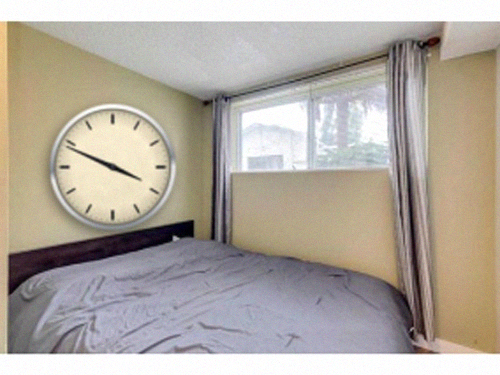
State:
3,49
